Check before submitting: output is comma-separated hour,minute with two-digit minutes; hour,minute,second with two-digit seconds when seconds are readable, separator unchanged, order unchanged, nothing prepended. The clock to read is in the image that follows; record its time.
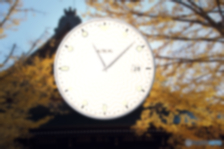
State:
11,08
